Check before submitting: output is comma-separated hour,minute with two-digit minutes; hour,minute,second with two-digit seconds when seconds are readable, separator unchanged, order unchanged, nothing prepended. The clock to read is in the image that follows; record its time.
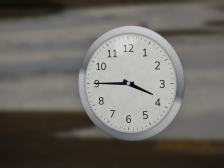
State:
3,45
